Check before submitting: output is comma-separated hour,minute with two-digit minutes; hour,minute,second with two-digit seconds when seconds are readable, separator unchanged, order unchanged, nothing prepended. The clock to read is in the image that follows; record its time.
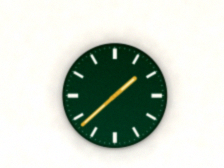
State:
1,38
